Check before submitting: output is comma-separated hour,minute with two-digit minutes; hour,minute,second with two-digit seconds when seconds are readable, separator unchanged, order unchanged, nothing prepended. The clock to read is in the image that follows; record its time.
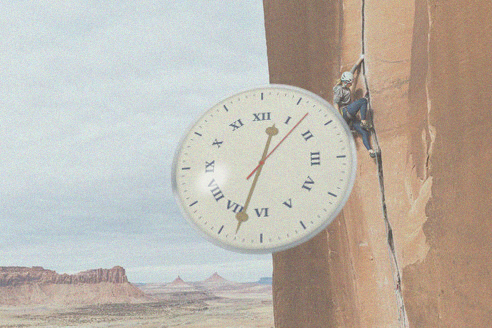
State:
12,33,07
